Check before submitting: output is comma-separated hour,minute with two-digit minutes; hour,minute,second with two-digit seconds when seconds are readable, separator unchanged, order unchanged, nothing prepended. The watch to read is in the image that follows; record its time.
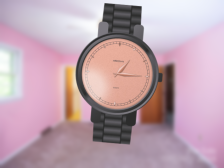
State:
1,15
